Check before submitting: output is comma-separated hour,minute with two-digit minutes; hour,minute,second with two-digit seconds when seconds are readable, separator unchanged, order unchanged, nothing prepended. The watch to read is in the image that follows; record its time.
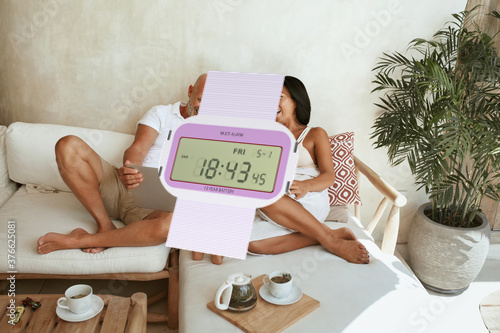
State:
18,43,45
